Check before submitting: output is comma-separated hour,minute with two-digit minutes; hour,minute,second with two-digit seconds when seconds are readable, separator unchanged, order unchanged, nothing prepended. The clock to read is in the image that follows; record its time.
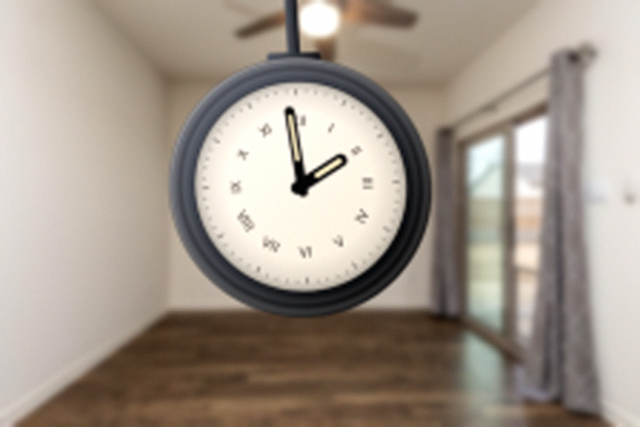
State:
1,59
